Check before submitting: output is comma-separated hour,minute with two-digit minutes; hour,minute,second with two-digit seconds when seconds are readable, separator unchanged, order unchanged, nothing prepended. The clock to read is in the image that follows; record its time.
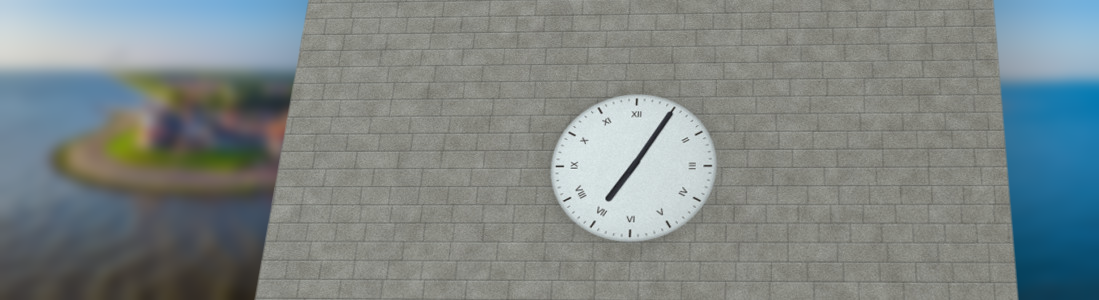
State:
7,05
